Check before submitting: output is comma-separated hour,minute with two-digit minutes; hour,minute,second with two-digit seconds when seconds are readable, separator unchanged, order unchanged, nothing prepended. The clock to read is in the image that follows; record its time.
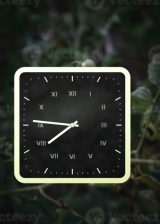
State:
7,46
